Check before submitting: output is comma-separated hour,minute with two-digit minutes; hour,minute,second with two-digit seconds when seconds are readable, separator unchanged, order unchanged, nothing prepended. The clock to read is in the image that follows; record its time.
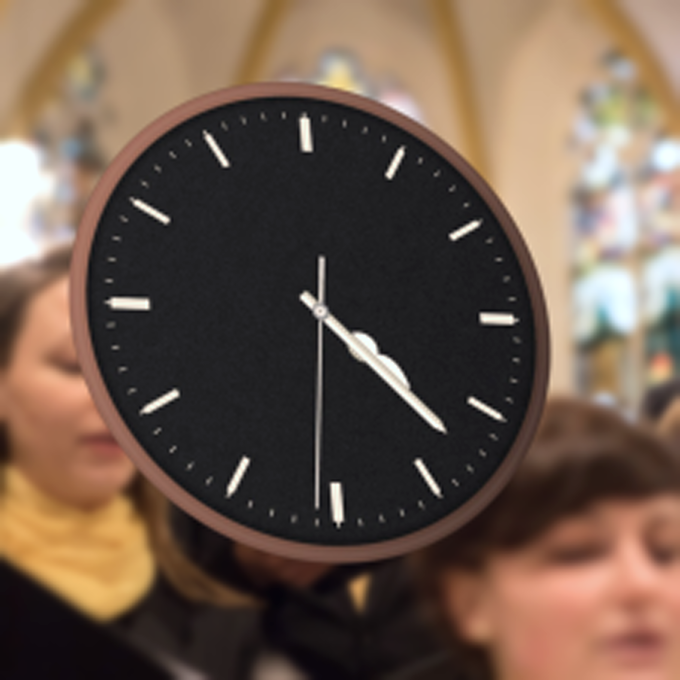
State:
4,22,31
